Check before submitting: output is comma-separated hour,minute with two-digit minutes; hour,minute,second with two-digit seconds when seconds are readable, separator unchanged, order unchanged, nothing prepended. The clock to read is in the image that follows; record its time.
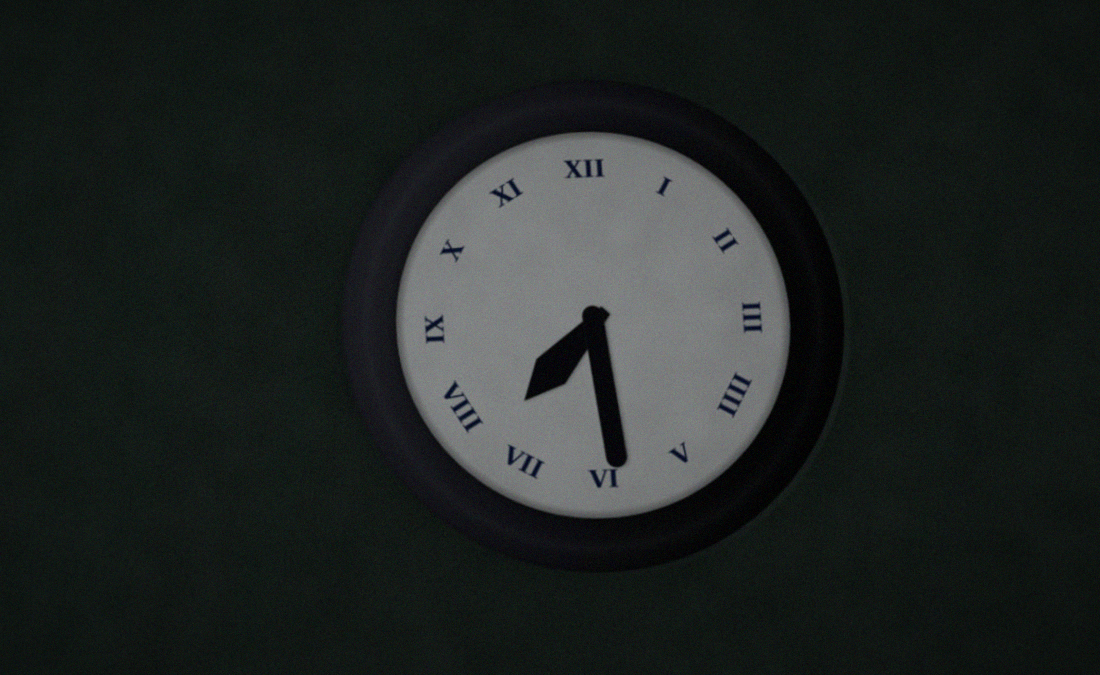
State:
7,29
